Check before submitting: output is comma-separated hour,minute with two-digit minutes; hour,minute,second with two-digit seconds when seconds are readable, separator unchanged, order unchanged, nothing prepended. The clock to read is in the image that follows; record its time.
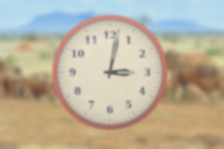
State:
3,02
